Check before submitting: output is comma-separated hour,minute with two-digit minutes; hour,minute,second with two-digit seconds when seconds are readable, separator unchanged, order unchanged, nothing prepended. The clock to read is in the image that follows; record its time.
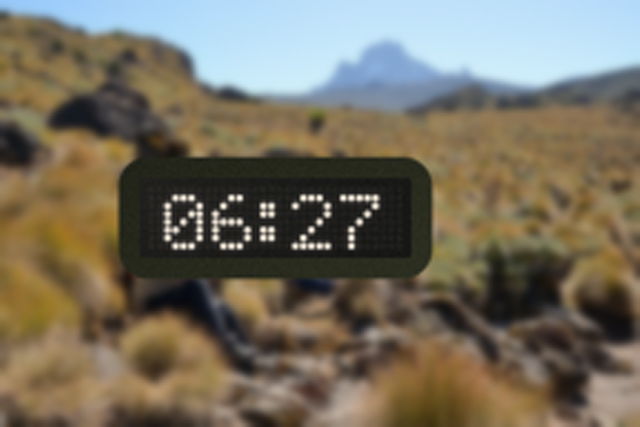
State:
6,27
